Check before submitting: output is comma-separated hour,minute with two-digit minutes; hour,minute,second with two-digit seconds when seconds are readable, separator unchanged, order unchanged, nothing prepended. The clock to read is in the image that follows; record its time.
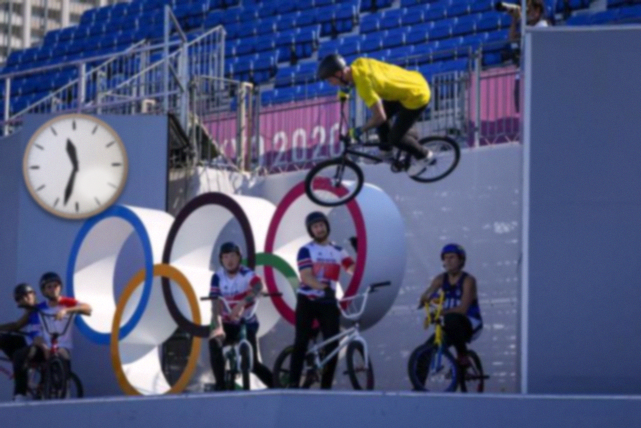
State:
11,33
